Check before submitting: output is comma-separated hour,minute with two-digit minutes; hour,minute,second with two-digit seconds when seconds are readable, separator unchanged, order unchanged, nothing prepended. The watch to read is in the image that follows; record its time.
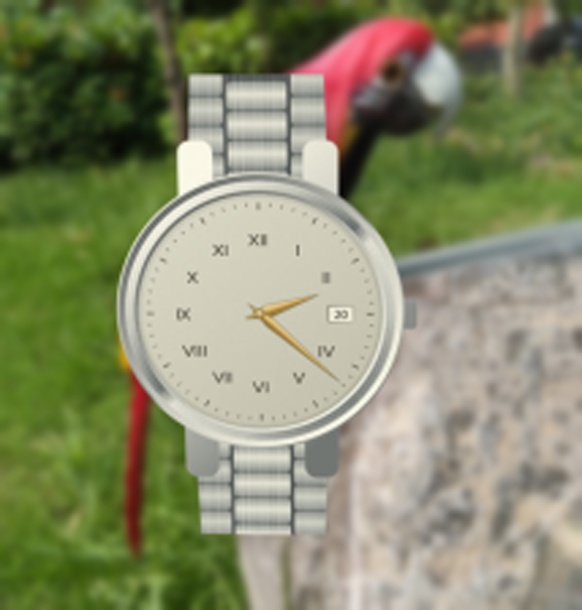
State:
2,22
